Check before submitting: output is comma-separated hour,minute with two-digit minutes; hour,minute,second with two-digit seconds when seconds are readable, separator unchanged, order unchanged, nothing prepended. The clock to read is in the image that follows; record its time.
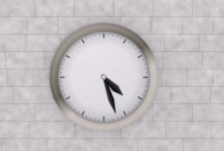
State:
4,27
